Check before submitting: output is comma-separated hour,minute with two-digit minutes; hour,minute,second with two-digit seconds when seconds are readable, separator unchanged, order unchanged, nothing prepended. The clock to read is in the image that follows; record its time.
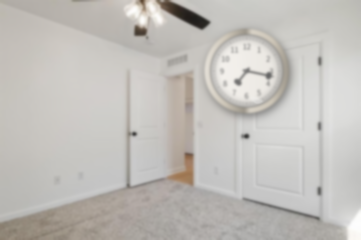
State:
7,17
